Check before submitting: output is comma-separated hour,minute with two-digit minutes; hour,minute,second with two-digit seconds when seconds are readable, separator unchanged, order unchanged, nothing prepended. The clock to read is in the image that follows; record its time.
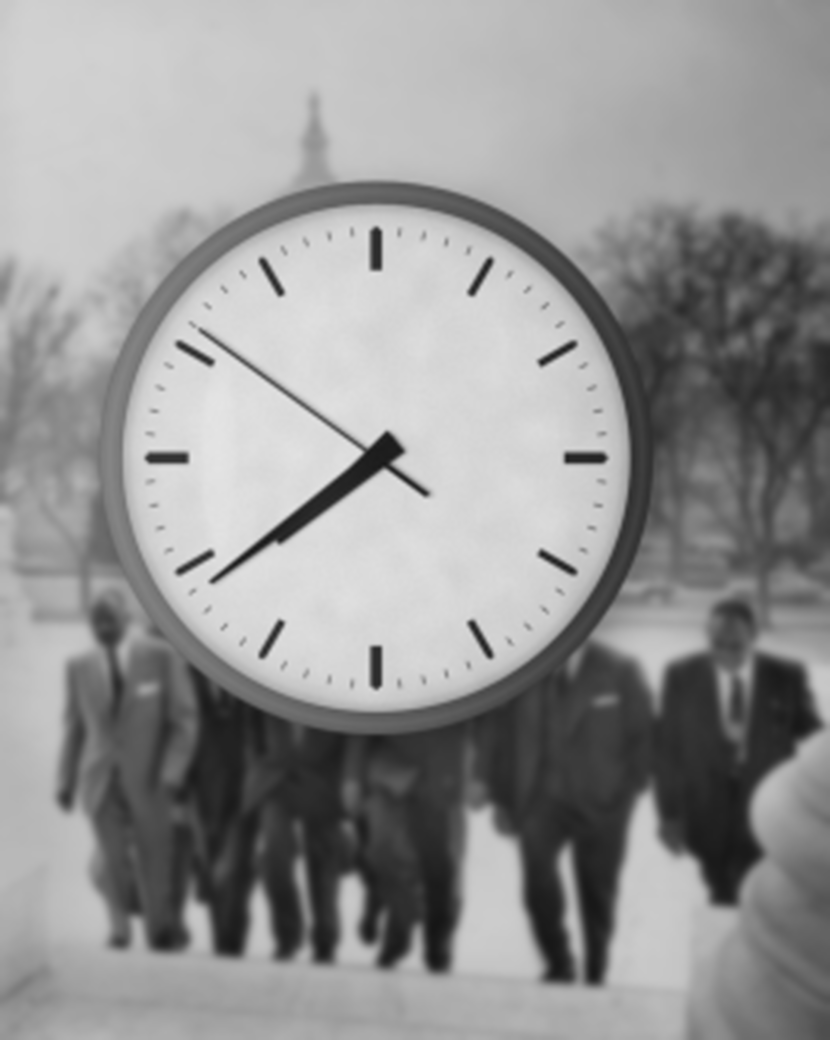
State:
7,38,51
